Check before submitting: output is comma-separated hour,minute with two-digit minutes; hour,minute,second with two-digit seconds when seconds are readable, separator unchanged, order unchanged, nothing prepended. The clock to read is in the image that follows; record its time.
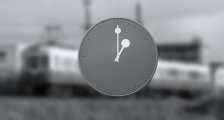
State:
1,00
